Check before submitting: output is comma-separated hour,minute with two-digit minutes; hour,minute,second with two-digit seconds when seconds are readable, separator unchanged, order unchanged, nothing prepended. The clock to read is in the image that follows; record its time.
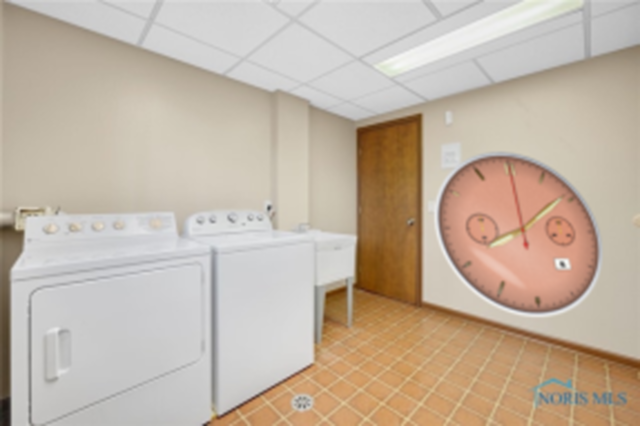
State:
8,09
